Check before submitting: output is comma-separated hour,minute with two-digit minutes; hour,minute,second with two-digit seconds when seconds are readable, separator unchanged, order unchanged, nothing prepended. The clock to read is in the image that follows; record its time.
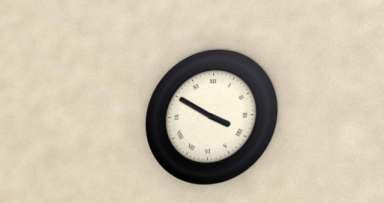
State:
3,50
